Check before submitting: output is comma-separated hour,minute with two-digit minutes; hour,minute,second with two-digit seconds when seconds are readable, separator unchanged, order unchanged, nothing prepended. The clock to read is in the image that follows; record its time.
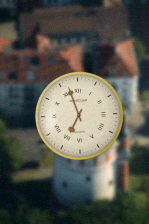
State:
6,57
